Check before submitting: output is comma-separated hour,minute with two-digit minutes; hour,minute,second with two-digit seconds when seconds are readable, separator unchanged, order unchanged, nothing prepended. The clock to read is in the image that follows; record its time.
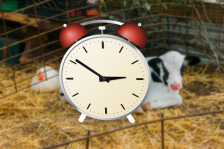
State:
2,51
